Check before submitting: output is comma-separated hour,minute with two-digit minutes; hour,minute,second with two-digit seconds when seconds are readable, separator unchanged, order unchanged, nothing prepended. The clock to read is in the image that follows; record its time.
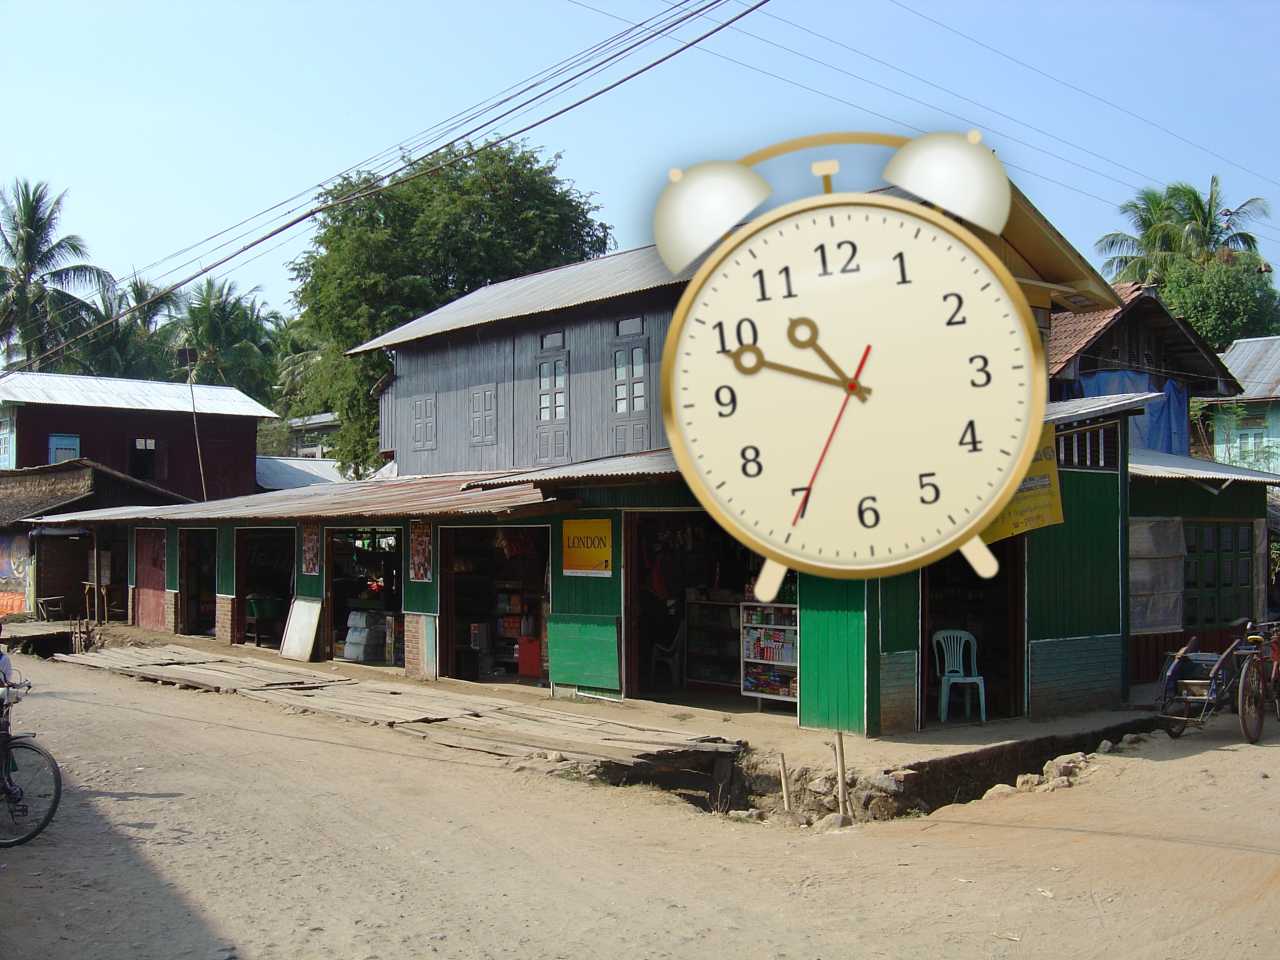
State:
10,48,35
